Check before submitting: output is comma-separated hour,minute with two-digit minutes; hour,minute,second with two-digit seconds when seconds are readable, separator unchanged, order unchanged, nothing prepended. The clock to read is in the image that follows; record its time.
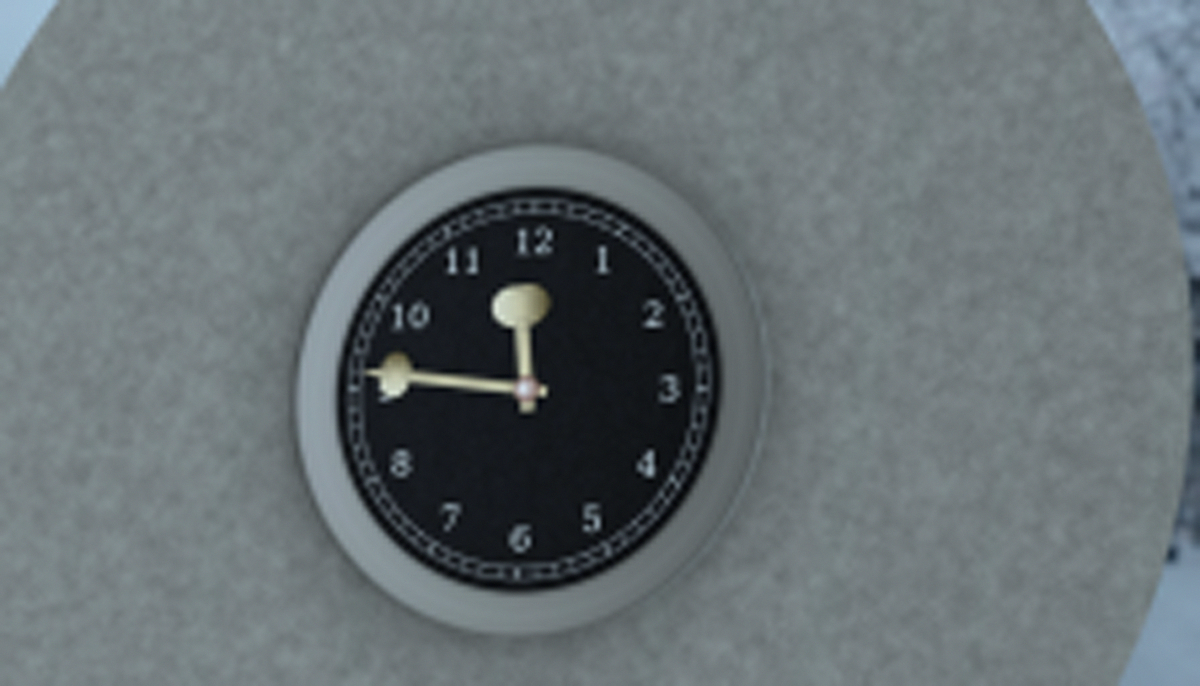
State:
11,46
